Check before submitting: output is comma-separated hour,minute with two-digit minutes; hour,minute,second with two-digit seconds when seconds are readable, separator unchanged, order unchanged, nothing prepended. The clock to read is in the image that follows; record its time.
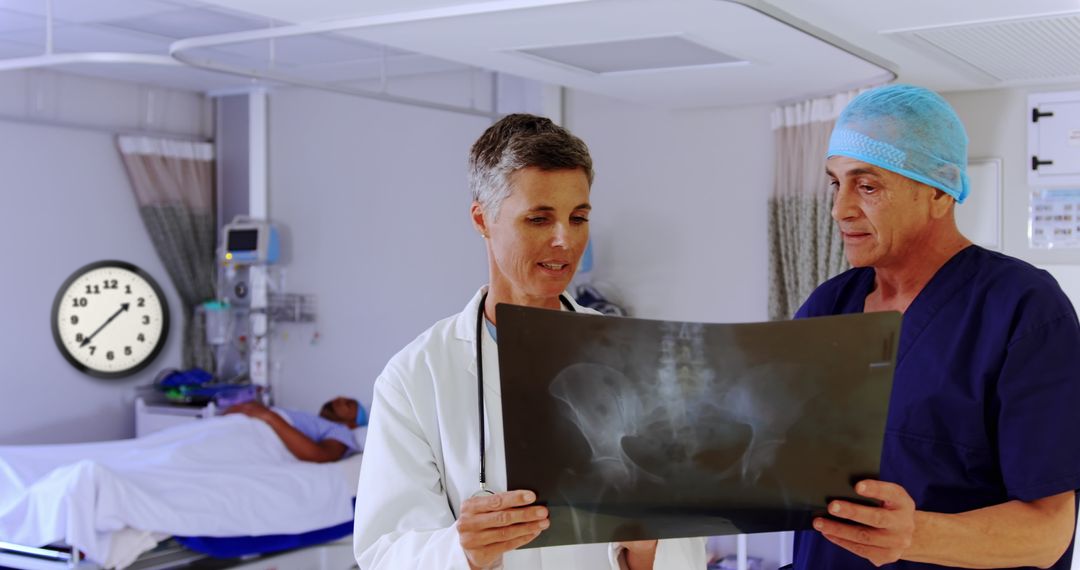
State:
1,38
